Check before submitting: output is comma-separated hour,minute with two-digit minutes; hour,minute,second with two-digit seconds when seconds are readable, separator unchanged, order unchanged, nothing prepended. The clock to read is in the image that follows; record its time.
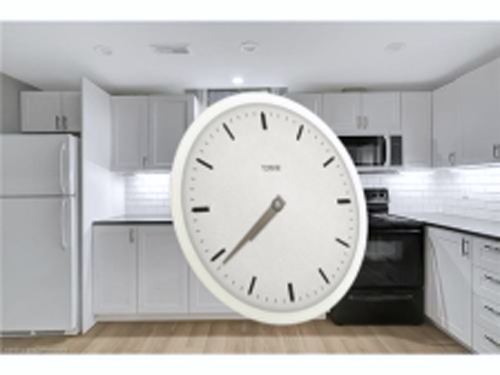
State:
7,39
